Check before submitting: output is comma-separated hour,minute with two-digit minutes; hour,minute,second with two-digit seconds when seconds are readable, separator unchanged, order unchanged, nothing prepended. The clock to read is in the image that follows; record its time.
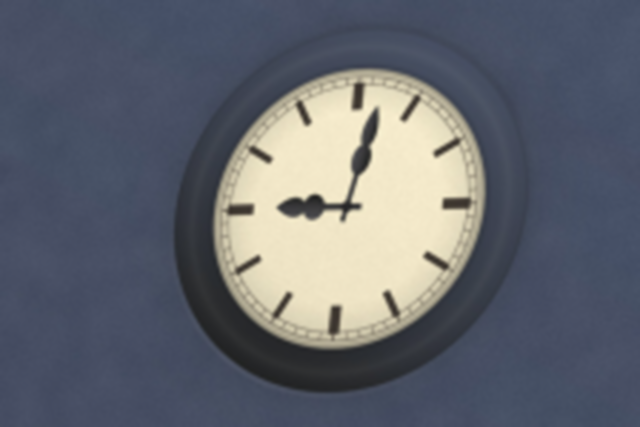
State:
9,02
